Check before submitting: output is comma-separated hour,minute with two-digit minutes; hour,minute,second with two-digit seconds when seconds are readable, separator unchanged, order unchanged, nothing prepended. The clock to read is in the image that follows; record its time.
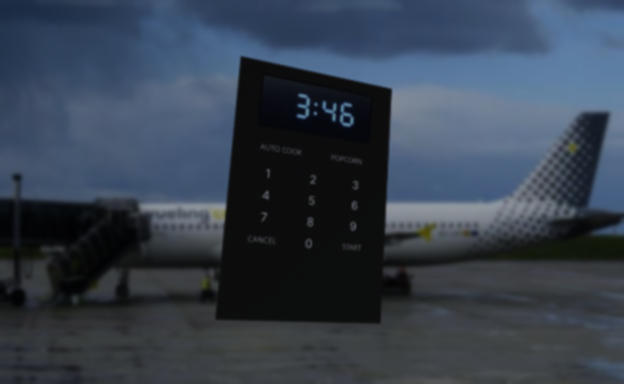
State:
3,46
